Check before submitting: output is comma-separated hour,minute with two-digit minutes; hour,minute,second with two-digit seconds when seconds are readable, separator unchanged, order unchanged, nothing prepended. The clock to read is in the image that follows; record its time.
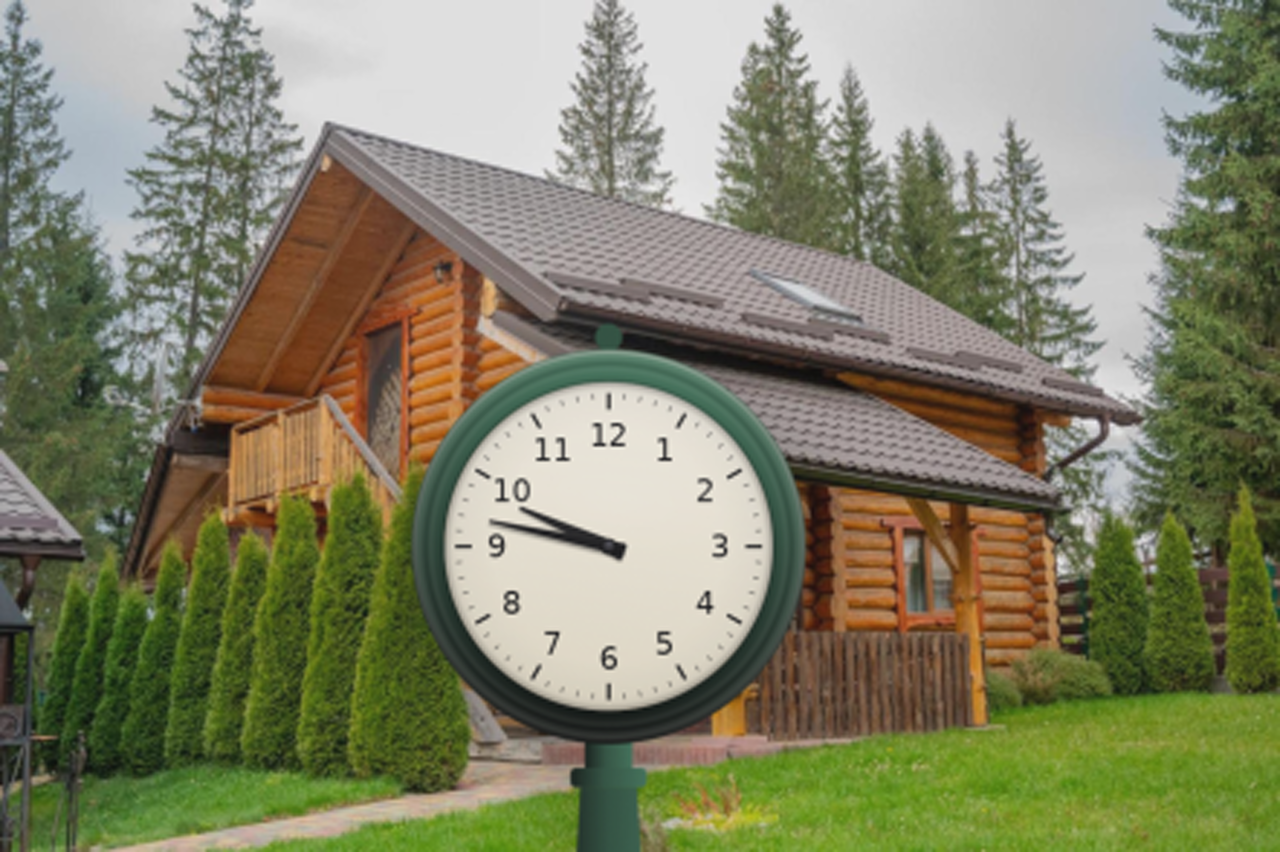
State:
9,47
